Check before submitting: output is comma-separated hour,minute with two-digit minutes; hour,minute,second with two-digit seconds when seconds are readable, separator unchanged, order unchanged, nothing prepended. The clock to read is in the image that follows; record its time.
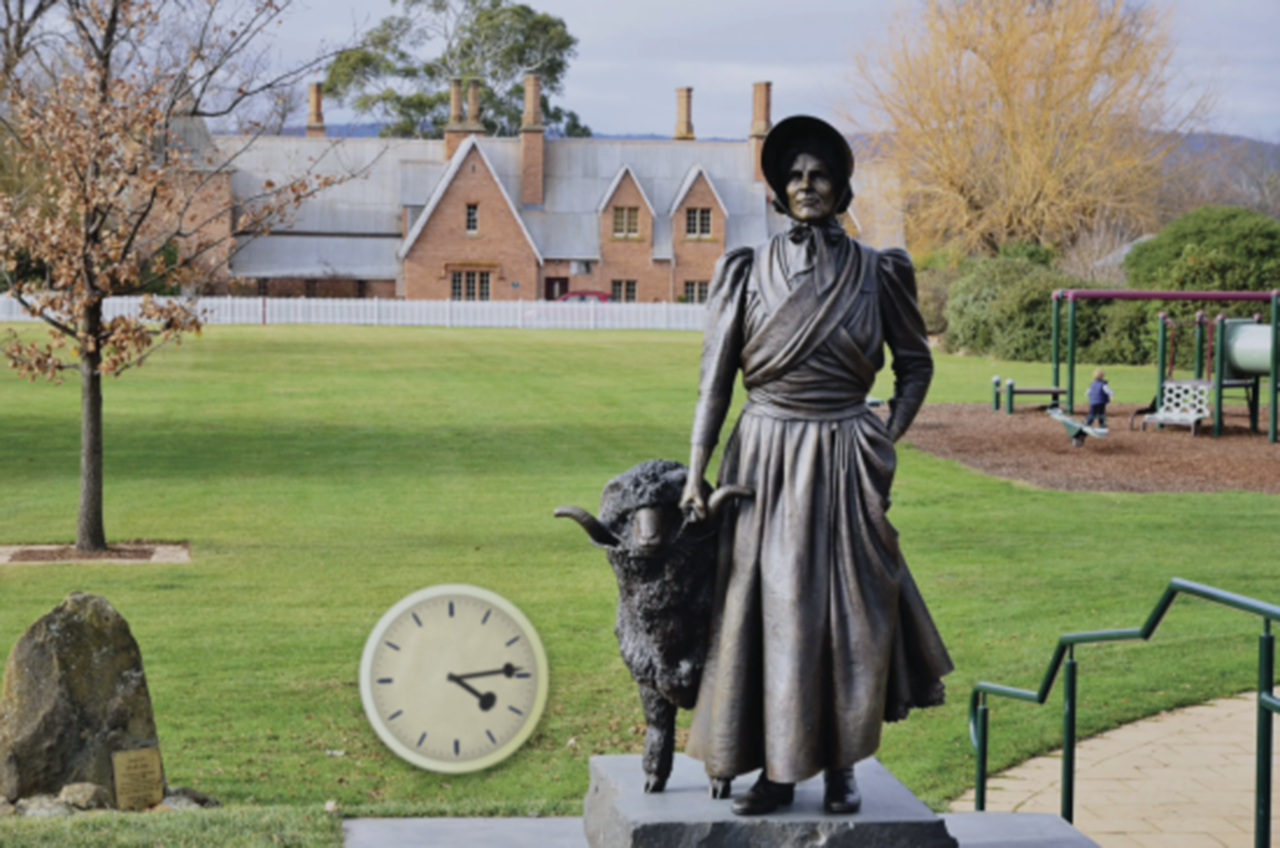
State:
4,14
